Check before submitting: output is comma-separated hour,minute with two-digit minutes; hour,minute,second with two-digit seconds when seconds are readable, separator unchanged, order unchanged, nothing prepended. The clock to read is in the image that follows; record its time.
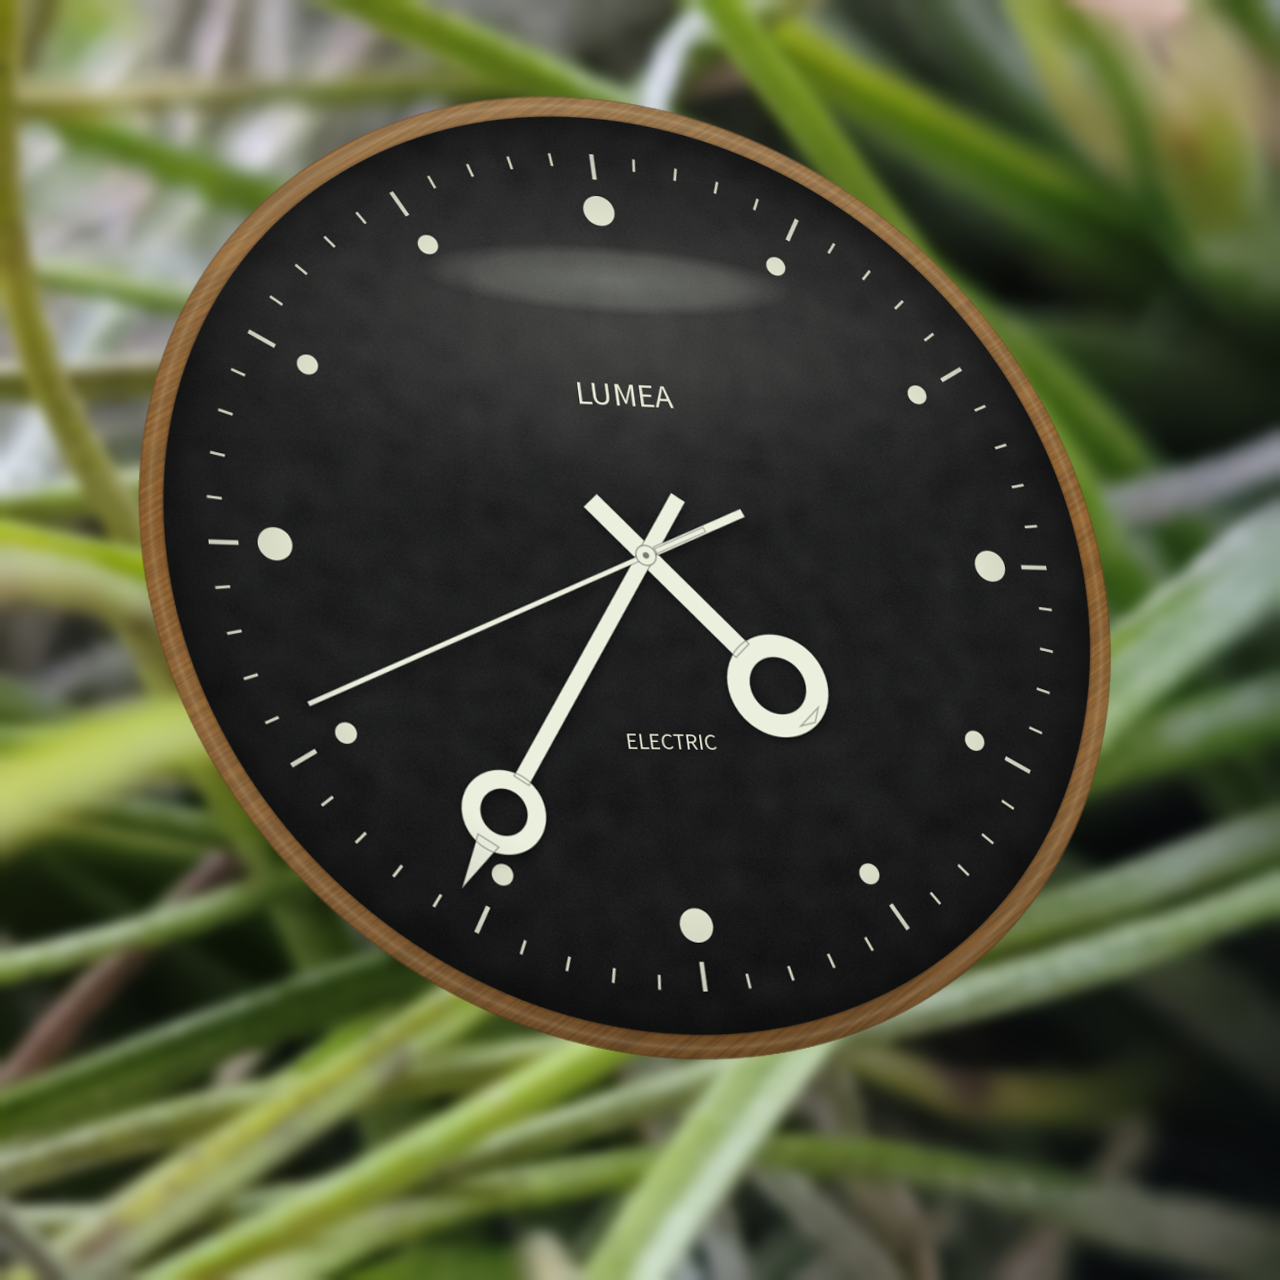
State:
4,35,41
